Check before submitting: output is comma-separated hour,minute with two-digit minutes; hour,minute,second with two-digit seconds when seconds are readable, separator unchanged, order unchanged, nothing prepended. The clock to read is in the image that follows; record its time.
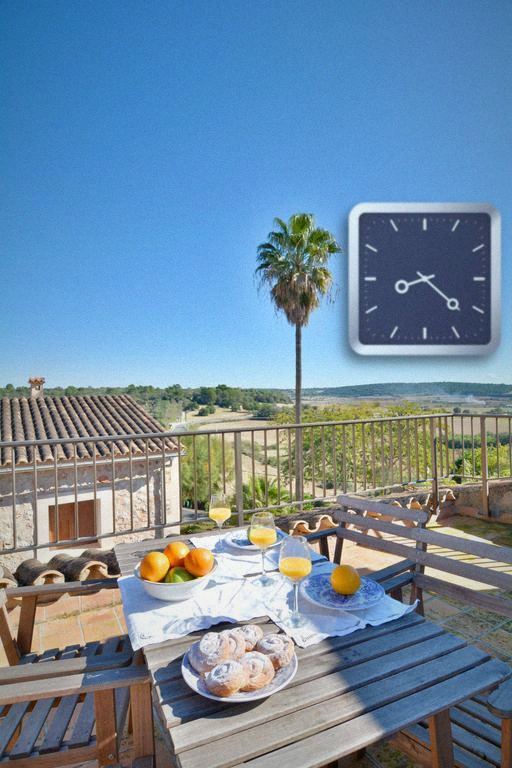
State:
8,22
